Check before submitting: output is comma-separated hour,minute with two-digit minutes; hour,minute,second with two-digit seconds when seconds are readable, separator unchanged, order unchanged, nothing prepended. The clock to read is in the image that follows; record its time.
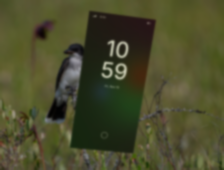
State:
10,59
